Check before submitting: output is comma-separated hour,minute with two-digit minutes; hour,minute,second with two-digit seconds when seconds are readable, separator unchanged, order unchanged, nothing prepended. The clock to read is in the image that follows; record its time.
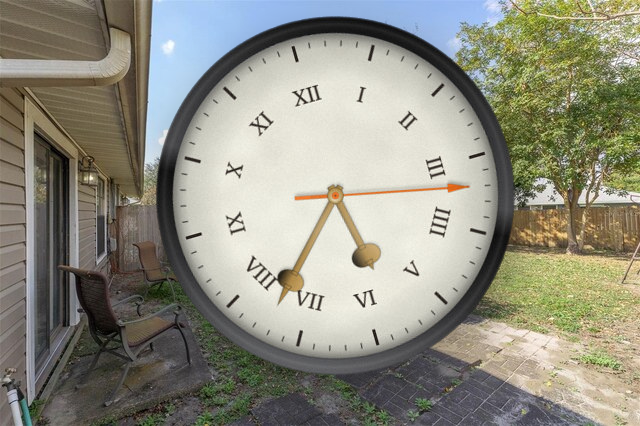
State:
5,37,17
